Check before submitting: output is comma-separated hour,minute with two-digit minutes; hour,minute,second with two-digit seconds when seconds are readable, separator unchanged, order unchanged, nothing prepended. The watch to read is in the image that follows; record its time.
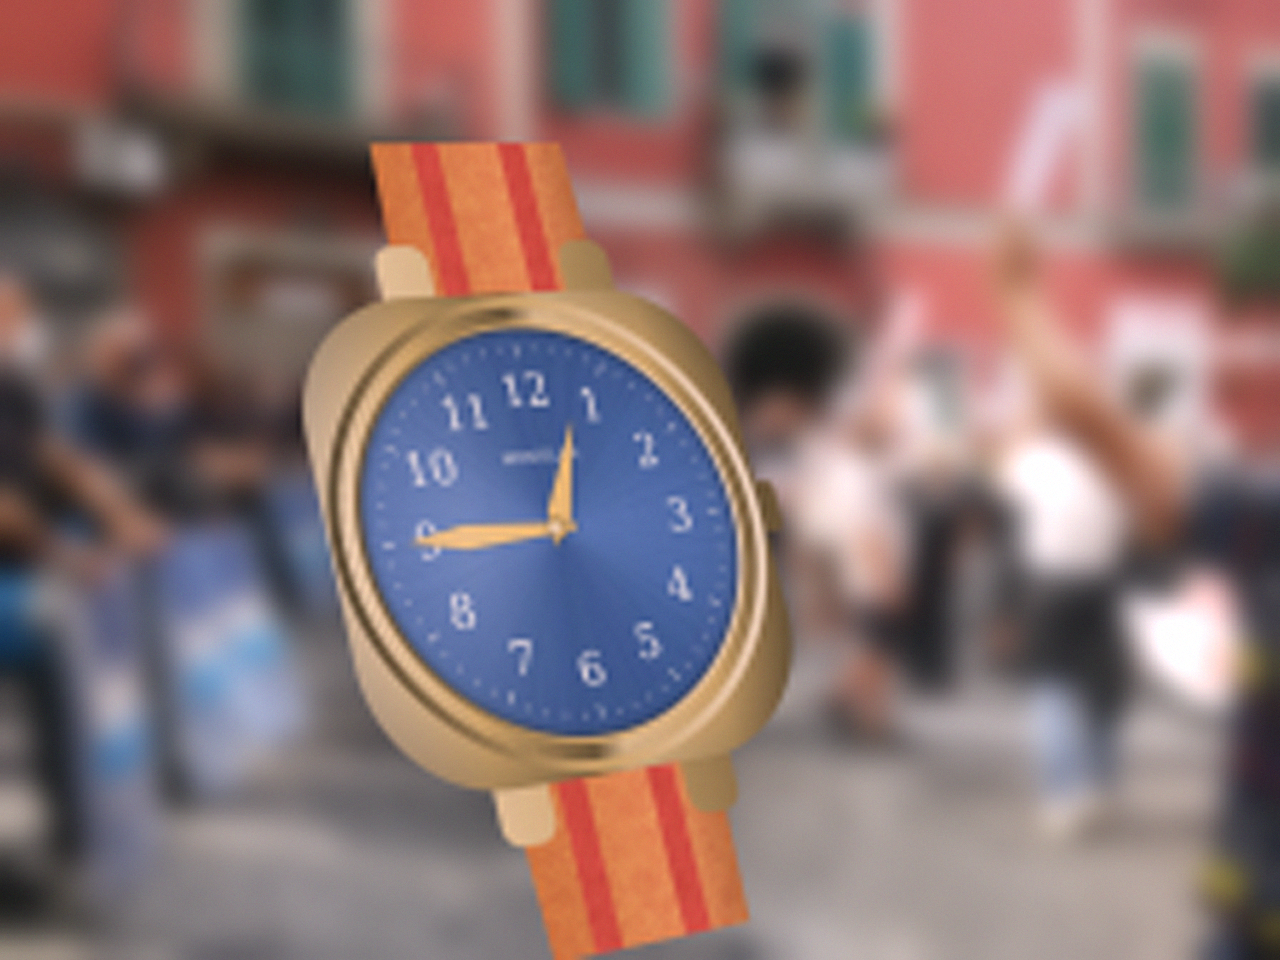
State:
12,45
